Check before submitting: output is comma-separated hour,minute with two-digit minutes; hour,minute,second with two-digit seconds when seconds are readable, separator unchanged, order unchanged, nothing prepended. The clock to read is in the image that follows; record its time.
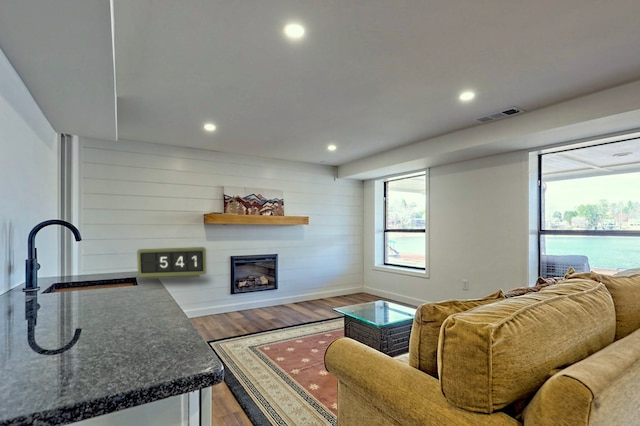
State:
5,41
